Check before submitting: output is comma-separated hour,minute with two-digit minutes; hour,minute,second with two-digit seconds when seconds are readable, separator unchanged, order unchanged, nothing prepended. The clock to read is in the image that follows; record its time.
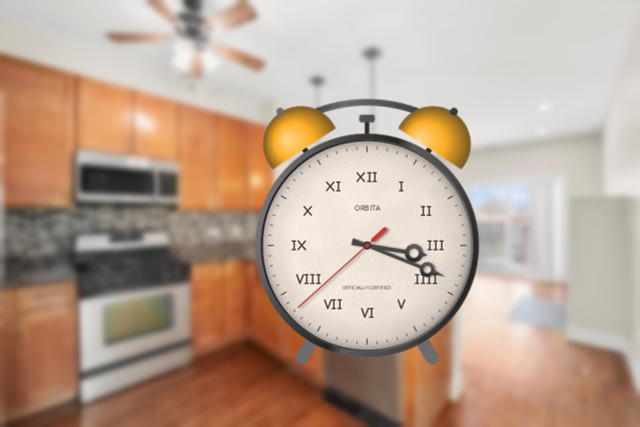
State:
3,18,38
